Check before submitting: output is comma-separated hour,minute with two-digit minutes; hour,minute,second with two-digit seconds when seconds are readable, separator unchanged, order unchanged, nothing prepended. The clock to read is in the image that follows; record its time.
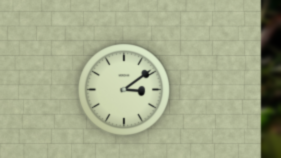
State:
3,09
